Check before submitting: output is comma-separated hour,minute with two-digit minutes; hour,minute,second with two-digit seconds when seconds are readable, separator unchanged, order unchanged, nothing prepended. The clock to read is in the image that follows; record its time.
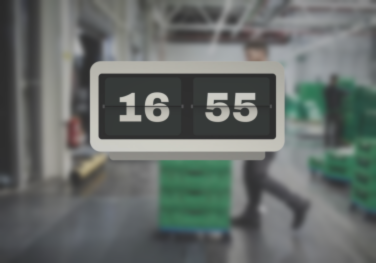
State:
16,55
